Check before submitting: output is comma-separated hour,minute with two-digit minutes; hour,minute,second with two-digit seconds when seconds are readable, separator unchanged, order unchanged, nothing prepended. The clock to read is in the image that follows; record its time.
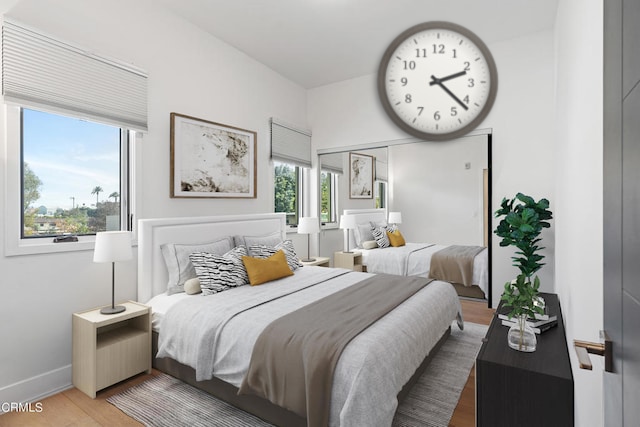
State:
2,22
